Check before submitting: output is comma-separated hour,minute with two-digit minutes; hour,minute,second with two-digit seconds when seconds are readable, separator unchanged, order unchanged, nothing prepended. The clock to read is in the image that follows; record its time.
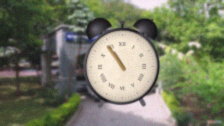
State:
10,54
